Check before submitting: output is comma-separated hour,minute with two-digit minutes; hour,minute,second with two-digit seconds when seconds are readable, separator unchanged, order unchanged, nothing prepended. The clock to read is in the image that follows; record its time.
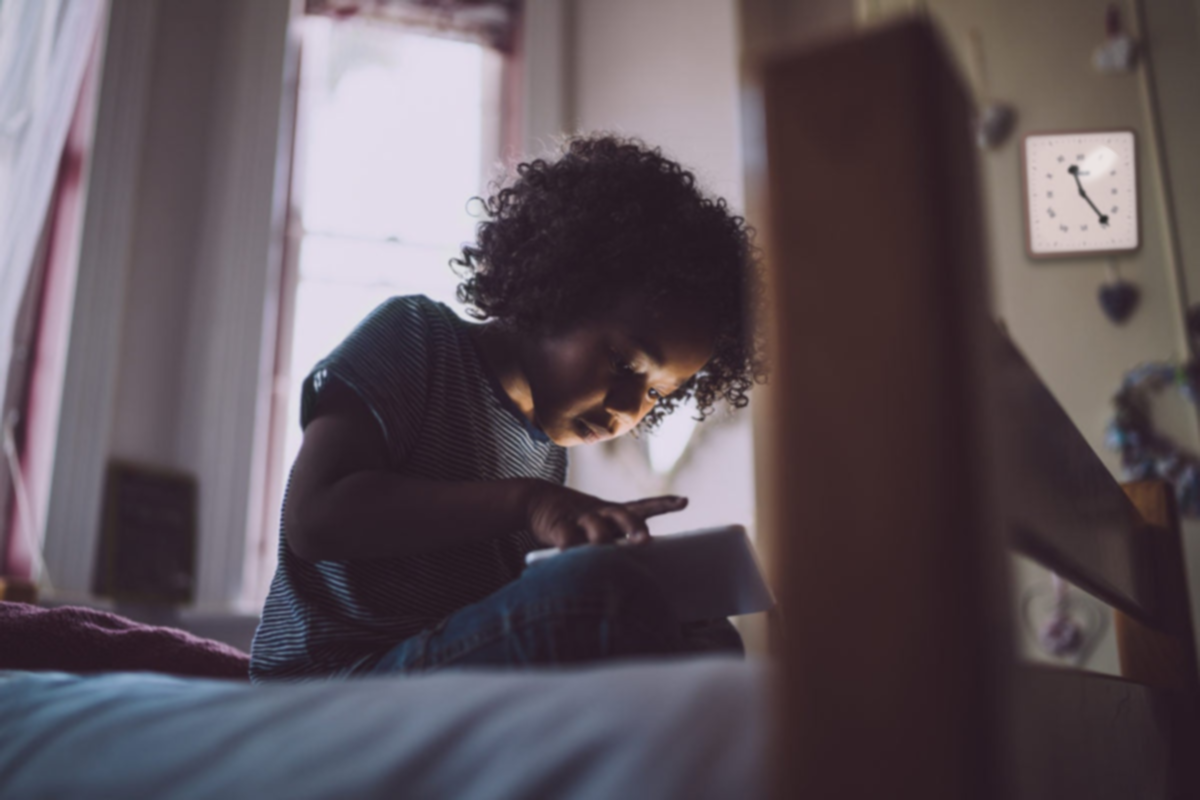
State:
11,24
